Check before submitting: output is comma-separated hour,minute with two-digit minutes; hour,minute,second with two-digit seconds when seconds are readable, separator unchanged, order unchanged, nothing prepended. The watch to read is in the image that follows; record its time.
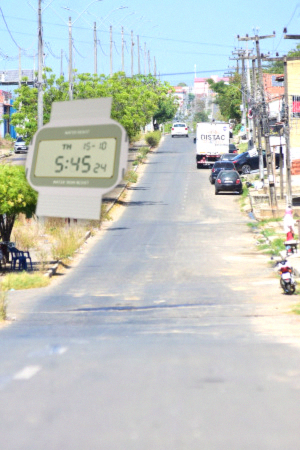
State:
5,45
